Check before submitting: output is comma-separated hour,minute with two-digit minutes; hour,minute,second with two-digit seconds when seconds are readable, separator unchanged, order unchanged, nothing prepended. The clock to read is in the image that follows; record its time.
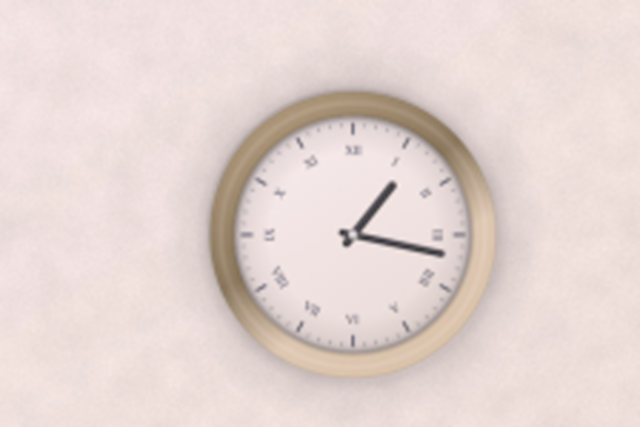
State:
1,17
